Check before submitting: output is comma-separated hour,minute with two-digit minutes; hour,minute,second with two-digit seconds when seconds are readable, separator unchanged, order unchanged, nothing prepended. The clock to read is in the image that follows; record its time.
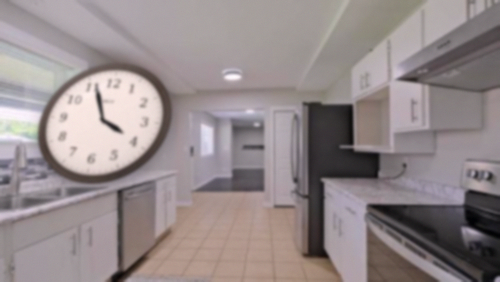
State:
3,56
